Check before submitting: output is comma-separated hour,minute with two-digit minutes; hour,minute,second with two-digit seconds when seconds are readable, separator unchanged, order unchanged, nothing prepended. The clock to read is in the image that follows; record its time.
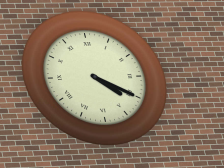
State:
4,20
